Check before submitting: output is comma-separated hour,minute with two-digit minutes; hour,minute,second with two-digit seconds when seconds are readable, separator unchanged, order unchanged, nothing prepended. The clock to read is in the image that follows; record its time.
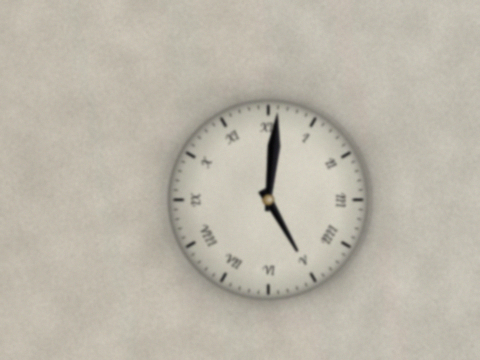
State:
5,01
